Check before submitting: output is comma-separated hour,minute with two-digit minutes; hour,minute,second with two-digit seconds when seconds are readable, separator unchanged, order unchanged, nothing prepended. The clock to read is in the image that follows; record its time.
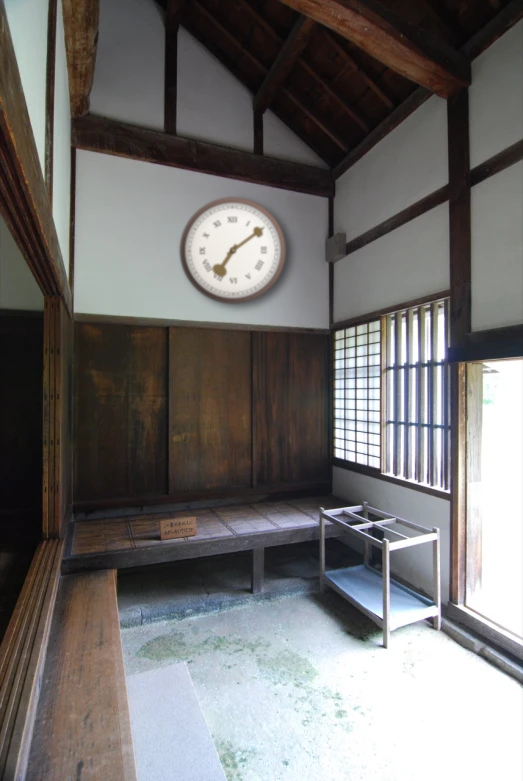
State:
7,09
